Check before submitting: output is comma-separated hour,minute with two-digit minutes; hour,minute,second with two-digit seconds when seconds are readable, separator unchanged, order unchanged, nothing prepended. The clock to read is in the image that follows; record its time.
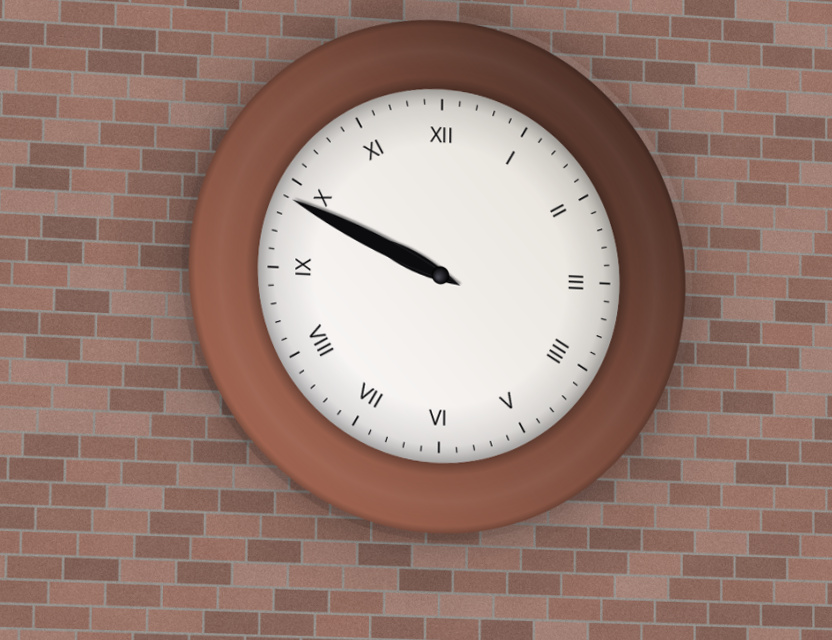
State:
9,49
